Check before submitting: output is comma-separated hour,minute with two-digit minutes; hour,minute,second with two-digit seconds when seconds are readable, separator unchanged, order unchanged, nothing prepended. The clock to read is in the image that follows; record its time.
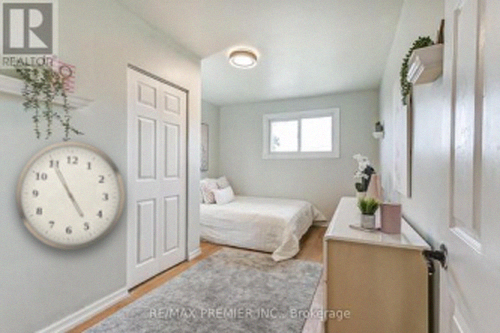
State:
4,55
